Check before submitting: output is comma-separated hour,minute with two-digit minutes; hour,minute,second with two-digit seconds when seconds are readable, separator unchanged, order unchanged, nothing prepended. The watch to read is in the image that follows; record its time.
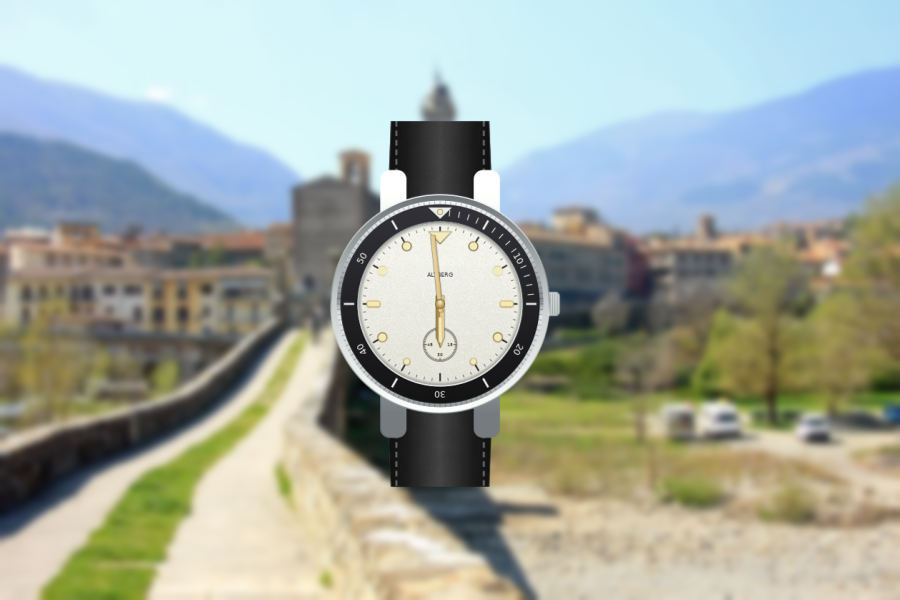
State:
5,59
